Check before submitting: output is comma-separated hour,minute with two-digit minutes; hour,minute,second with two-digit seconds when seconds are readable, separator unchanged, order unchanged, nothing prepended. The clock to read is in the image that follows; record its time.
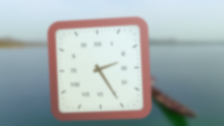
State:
2,25
